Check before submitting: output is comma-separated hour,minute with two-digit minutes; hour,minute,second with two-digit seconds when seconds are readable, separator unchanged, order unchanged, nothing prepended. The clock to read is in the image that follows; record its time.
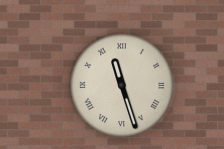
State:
11,27
